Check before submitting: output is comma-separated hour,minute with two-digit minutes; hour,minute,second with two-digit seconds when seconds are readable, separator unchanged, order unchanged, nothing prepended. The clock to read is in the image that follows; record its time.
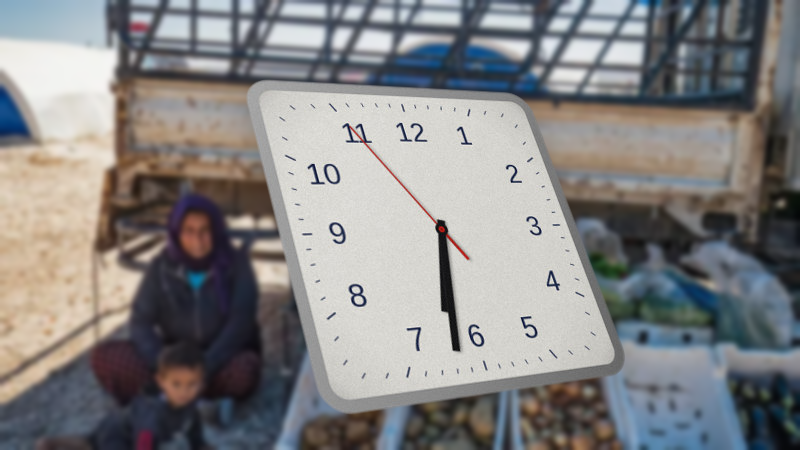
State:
6,31,55
